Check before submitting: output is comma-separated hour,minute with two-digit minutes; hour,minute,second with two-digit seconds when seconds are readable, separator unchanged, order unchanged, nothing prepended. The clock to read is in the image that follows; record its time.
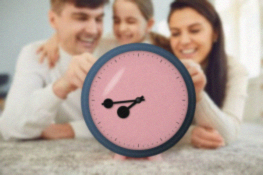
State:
7,44
